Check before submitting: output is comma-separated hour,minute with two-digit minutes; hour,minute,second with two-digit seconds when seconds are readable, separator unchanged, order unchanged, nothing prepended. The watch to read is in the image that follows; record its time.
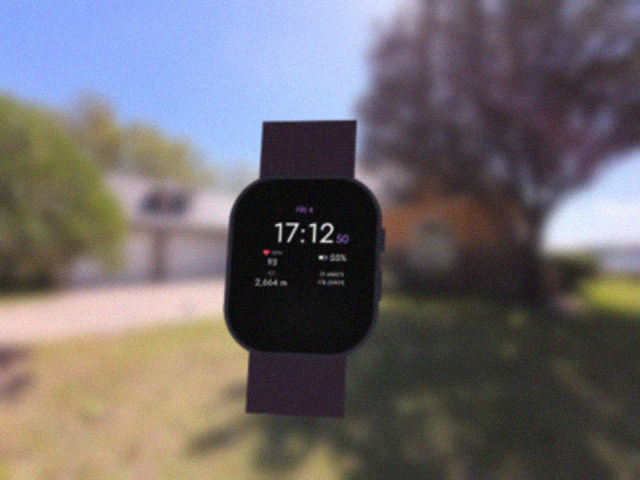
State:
17,12
